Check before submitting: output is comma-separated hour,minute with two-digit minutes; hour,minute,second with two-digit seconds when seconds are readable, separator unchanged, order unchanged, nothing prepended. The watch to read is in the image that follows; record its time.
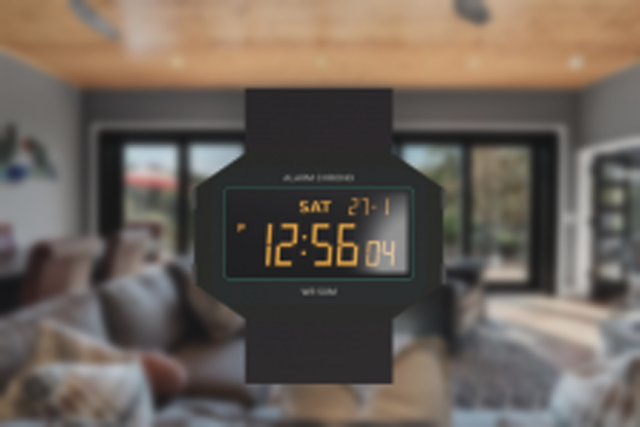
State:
12,56,04
